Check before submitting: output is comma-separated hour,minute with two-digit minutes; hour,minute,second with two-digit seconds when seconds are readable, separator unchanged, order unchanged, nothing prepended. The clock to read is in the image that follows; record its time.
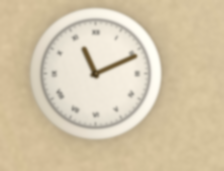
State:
11,11
